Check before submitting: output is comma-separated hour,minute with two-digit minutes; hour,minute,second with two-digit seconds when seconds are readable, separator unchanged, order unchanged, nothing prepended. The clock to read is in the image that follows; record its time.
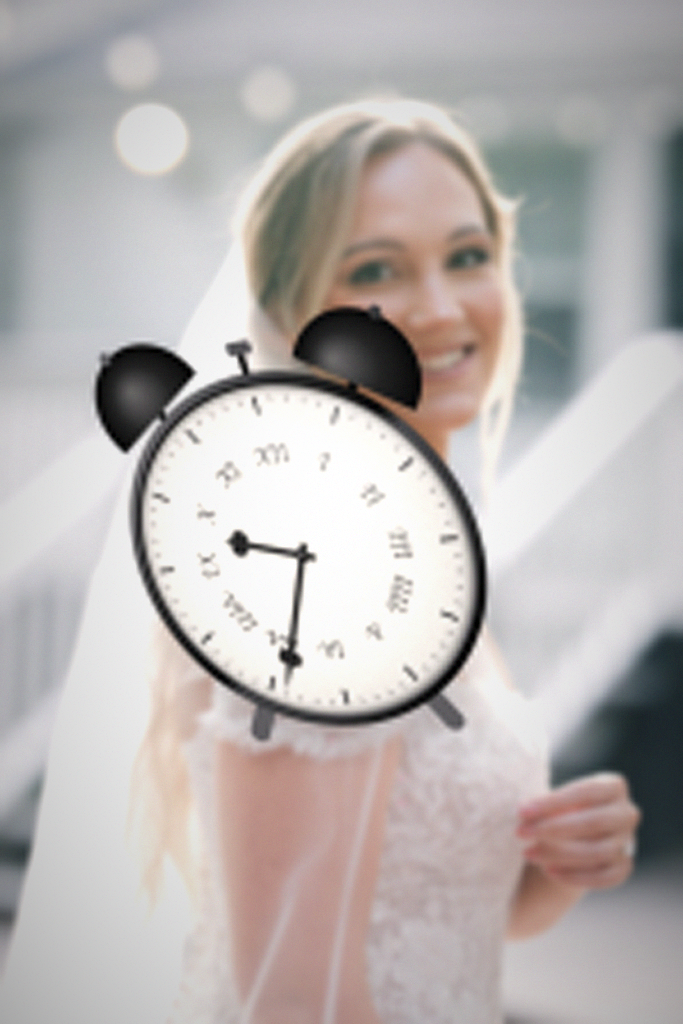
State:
9,34
